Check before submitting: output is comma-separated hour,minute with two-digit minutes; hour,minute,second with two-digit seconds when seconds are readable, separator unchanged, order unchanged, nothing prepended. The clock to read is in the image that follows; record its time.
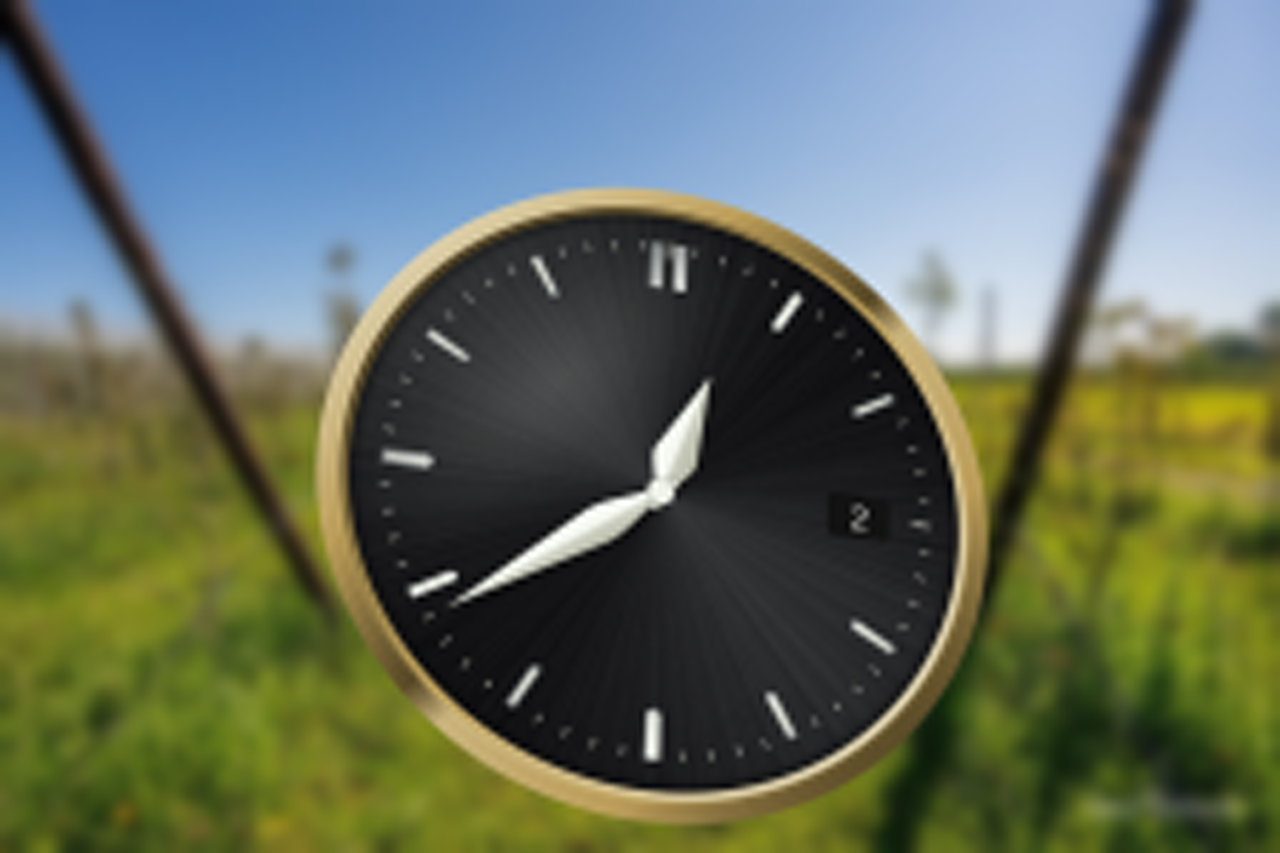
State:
12,39
